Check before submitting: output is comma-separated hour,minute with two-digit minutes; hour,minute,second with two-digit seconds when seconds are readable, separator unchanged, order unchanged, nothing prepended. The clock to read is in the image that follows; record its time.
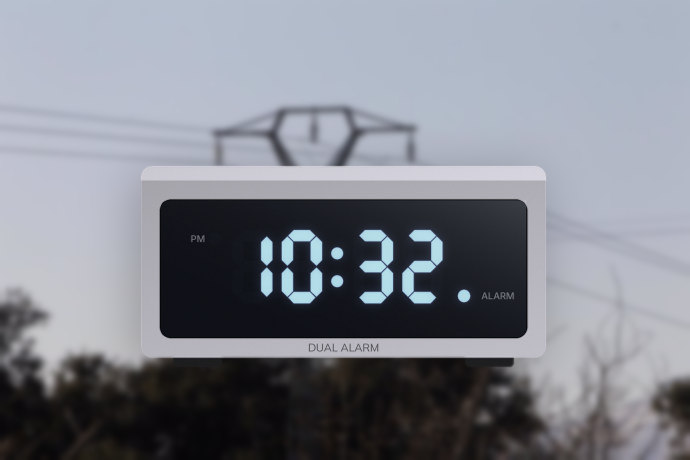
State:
10,32
